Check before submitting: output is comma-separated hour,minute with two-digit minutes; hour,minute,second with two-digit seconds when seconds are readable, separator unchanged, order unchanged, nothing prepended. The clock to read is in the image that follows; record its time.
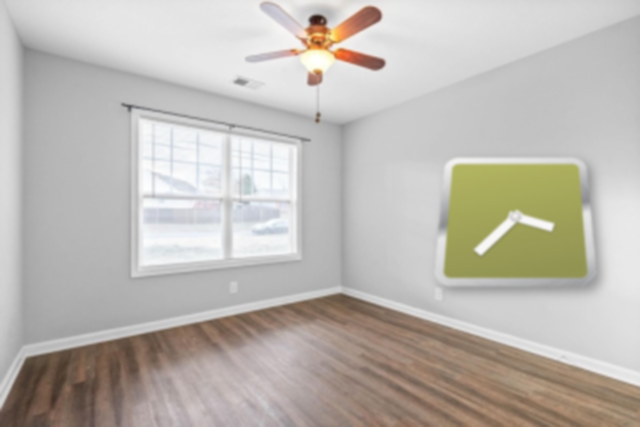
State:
3,37
